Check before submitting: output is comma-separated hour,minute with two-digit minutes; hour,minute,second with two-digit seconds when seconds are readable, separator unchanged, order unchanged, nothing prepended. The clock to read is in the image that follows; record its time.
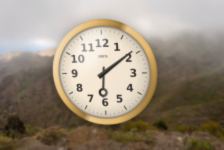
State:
6,09
